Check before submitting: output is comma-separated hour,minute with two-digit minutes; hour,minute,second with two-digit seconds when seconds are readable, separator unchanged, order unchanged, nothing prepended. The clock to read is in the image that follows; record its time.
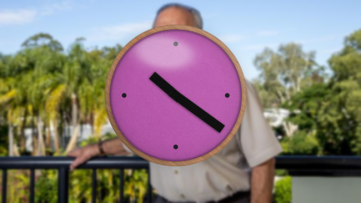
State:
10,21
